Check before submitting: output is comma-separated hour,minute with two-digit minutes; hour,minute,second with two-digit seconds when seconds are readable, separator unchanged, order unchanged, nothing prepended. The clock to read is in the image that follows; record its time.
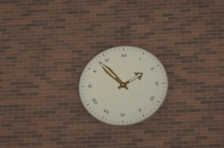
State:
1,53
